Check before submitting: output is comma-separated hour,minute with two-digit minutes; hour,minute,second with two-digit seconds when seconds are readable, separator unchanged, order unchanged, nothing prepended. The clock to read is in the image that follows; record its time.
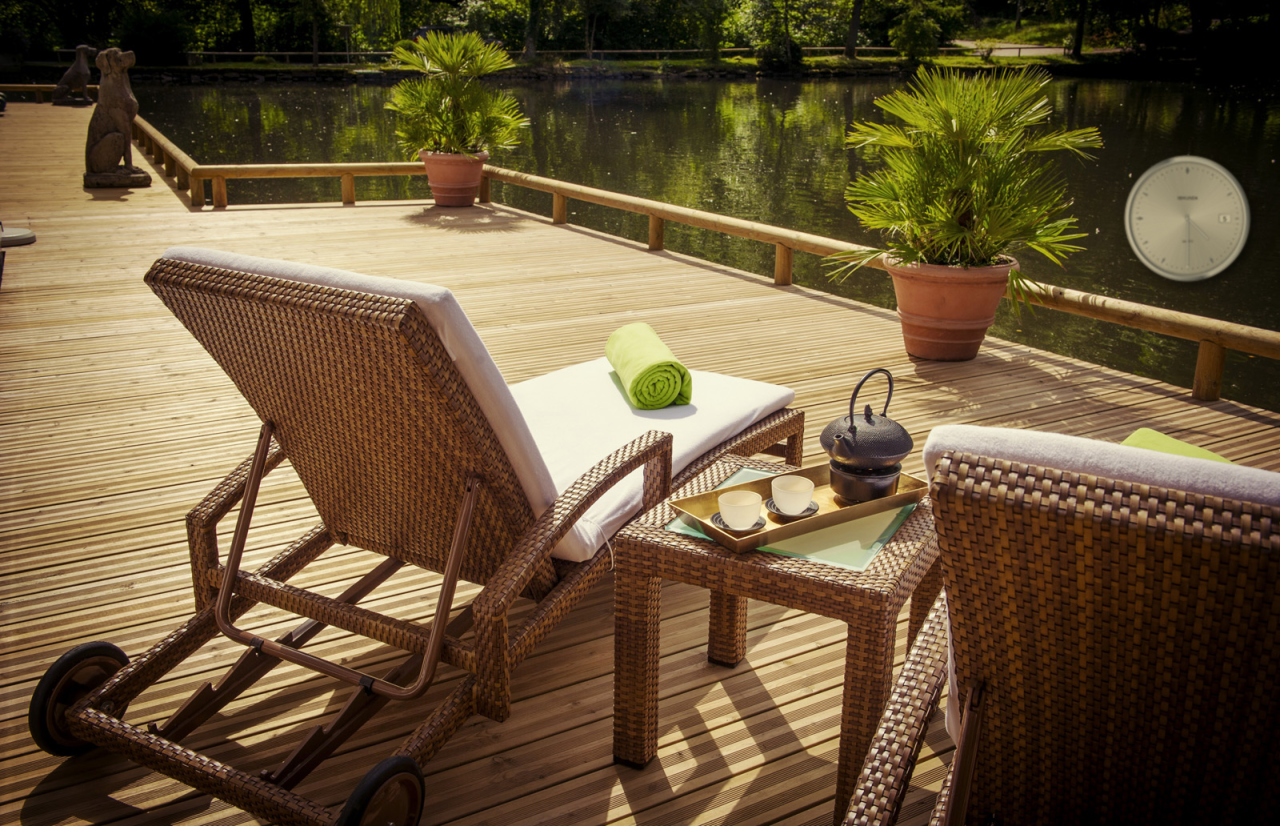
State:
4,30
